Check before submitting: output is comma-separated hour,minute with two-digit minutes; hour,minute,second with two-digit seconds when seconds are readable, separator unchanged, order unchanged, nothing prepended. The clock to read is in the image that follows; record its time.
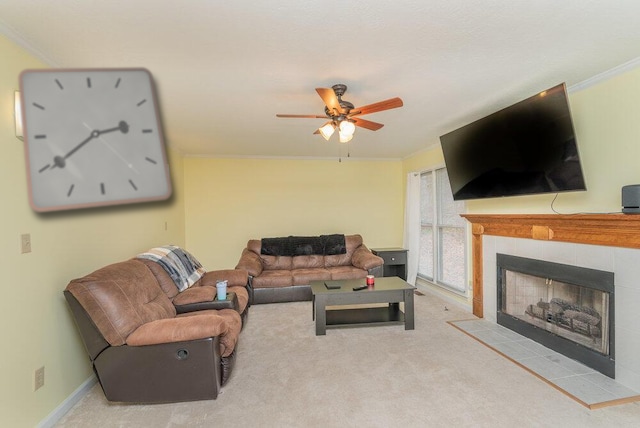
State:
2,39,23
